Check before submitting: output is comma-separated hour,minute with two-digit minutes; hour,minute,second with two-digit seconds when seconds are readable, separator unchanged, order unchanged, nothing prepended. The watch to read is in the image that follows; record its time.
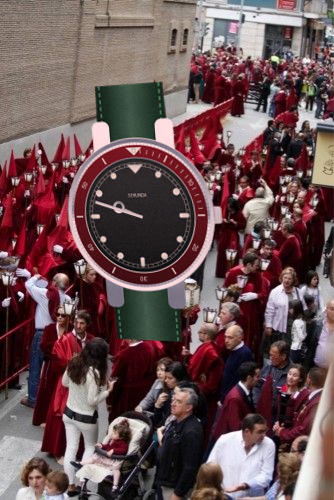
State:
9,48
